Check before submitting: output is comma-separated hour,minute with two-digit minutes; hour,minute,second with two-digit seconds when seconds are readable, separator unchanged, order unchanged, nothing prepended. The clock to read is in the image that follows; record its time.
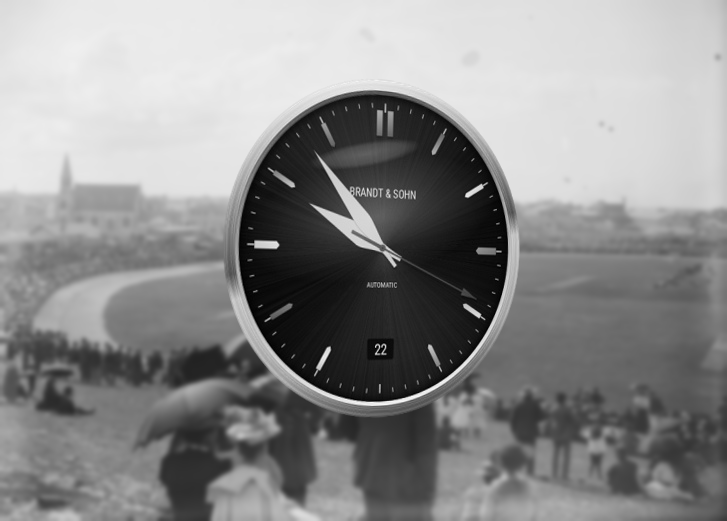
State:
9,53,19
